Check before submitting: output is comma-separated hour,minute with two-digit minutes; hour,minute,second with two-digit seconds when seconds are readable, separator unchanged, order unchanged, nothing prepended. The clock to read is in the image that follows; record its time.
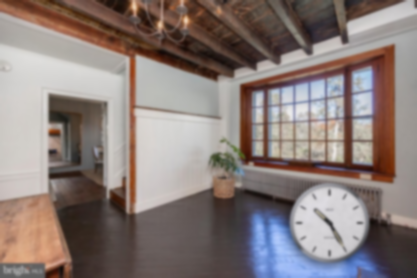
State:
10,25
